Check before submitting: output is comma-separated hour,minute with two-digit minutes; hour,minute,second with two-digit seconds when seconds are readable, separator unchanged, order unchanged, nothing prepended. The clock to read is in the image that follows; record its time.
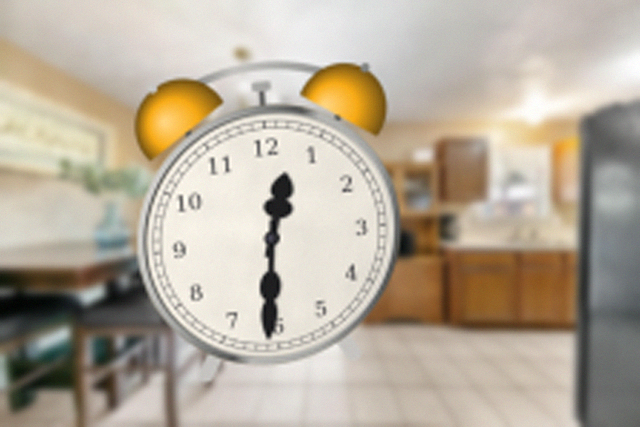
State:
12,31
